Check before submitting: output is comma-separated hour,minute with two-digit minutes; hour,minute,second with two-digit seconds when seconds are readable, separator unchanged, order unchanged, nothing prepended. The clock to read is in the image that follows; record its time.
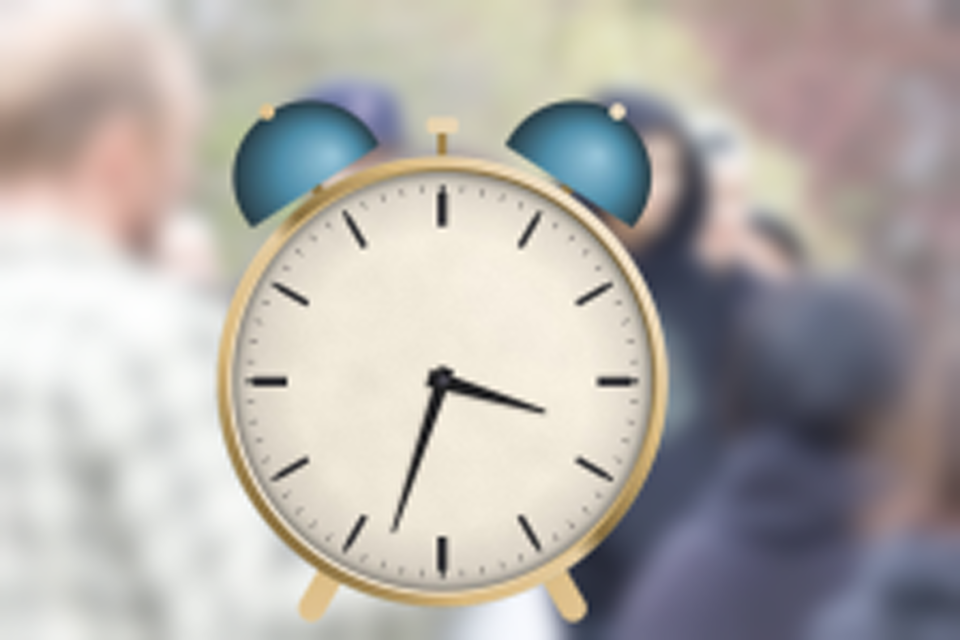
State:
3,33
